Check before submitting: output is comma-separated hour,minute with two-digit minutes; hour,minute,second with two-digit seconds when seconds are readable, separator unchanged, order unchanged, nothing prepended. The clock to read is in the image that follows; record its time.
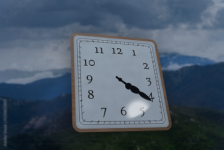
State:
4,21
